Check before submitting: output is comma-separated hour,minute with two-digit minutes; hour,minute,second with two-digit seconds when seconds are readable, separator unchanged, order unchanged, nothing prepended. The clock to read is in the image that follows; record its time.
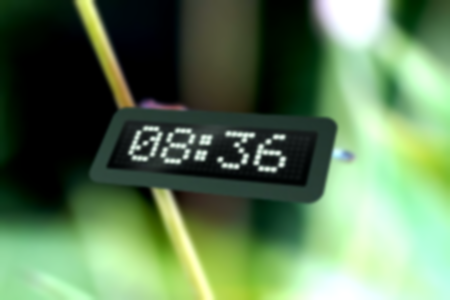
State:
8,36
